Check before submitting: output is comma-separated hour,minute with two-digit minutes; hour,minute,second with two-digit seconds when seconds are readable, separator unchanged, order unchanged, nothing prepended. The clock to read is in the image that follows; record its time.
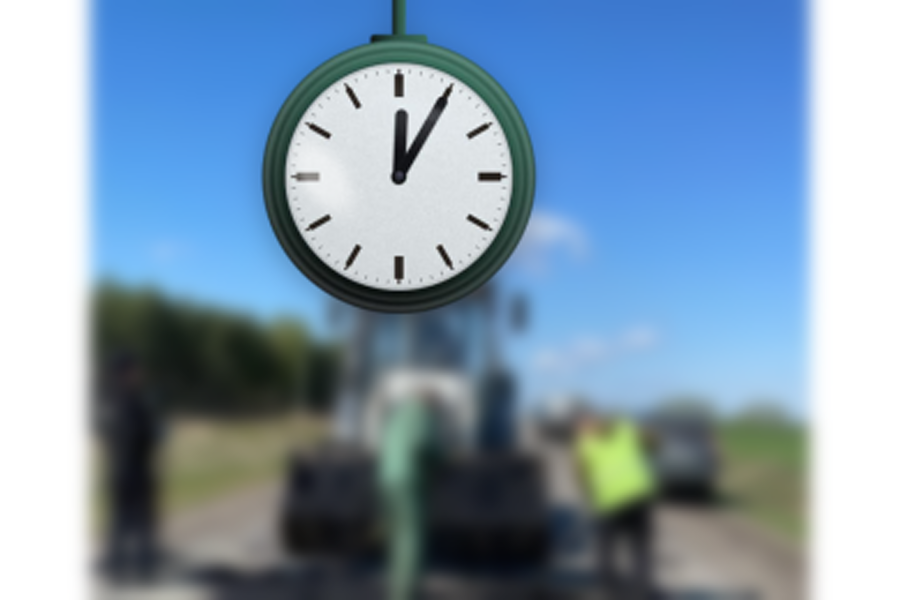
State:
12,05
